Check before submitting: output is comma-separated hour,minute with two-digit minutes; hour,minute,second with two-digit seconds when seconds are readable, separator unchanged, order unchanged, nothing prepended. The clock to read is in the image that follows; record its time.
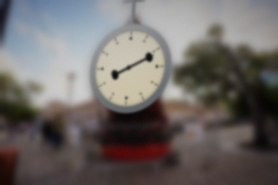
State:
8,11
